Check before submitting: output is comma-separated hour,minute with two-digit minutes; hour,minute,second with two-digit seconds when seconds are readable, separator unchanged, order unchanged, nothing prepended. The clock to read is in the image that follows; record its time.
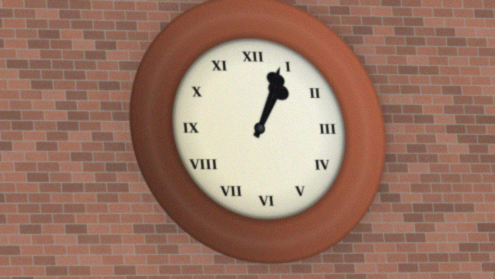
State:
1,04
